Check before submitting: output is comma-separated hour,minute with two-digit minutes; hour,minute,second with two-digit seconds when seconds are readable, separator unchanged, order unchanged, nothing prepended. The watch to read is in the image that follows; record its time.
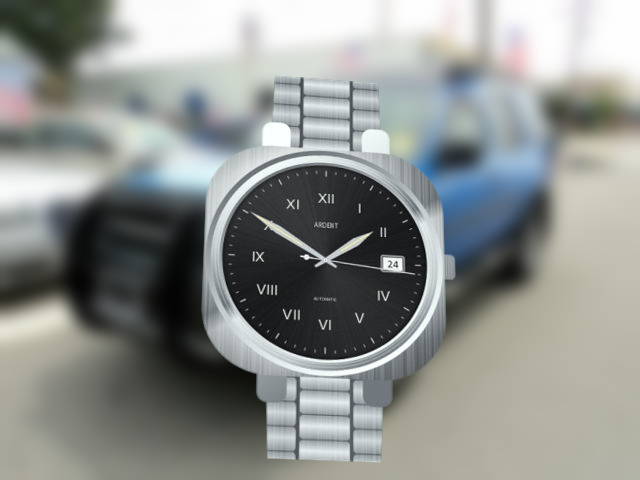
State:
1,50,16
